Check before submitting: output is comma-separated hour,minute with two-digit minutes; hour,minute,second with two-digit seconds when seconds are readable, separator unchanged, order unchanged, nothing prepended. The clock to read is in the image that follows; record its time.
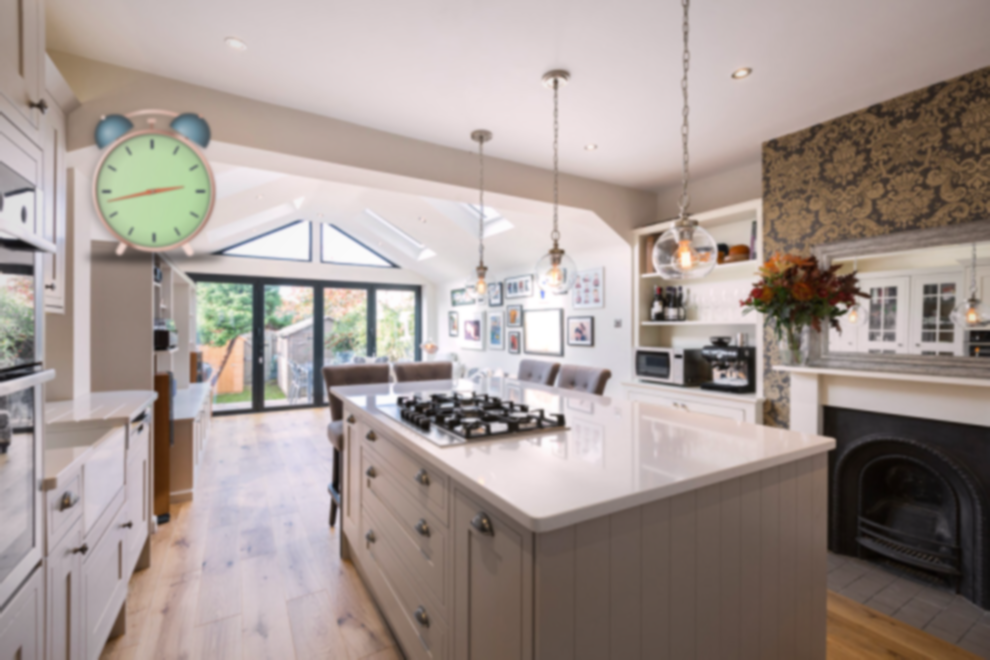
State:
2,43
